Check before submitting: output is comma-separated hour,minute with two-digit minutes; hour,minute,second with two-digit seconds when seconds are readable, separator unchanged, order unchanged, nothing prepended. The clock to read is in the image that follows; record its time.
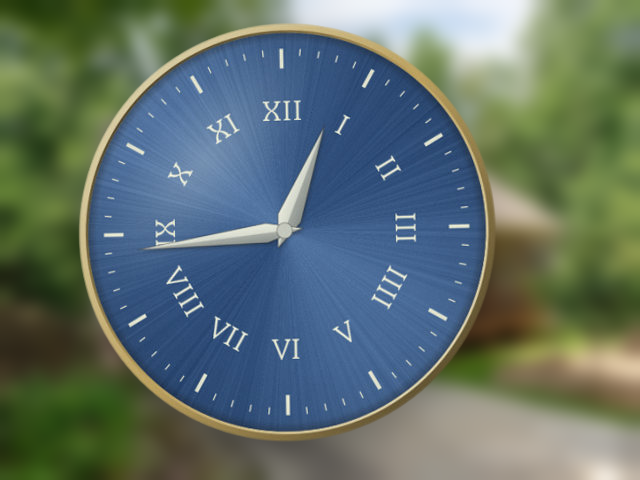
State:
12,44
